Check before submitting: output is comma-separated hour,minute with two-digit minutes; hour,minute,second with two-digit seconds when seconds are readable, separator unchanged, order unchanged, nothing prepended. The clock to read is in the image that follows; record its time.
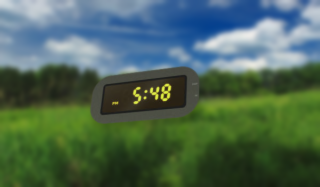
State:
5,48
